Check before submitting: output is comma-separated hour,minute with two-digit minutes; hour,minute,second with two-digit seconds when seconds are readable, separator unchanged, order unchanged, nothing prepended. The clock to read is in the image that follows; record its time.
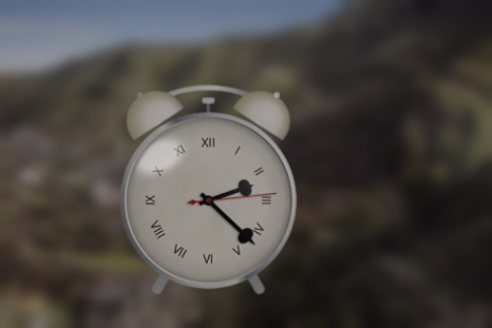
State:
2,22,14
